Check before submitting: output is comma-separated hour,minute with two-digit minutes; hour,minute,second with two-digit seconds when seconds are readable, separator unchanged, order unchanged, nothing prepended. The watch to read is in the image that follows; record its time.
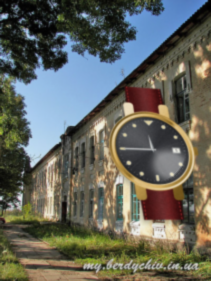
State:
11,45
